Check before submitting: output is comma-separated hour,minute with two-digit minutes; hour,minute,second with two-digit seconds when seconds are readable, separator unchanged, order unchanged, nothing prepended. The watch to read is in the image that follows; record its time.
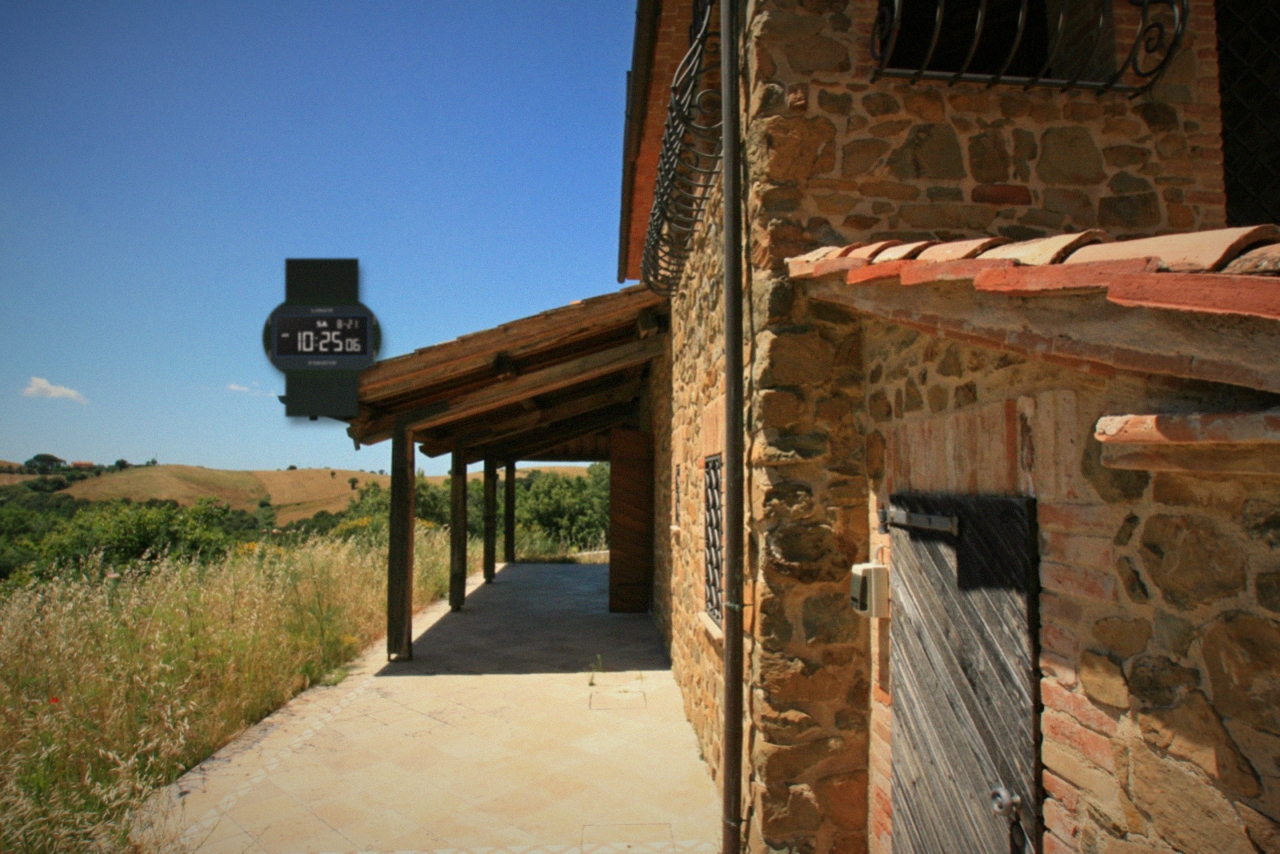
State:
10,25,06
